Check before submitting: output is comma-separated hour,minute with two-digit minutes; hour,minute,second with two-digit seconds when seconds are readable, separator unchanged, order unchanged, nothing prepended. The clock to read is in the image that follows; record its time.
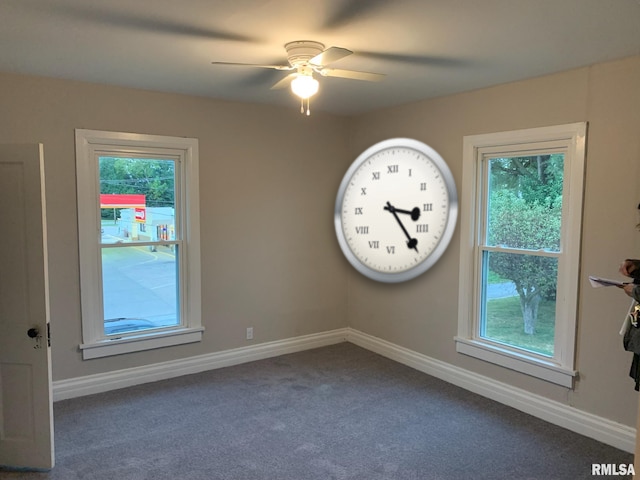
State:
3,24
